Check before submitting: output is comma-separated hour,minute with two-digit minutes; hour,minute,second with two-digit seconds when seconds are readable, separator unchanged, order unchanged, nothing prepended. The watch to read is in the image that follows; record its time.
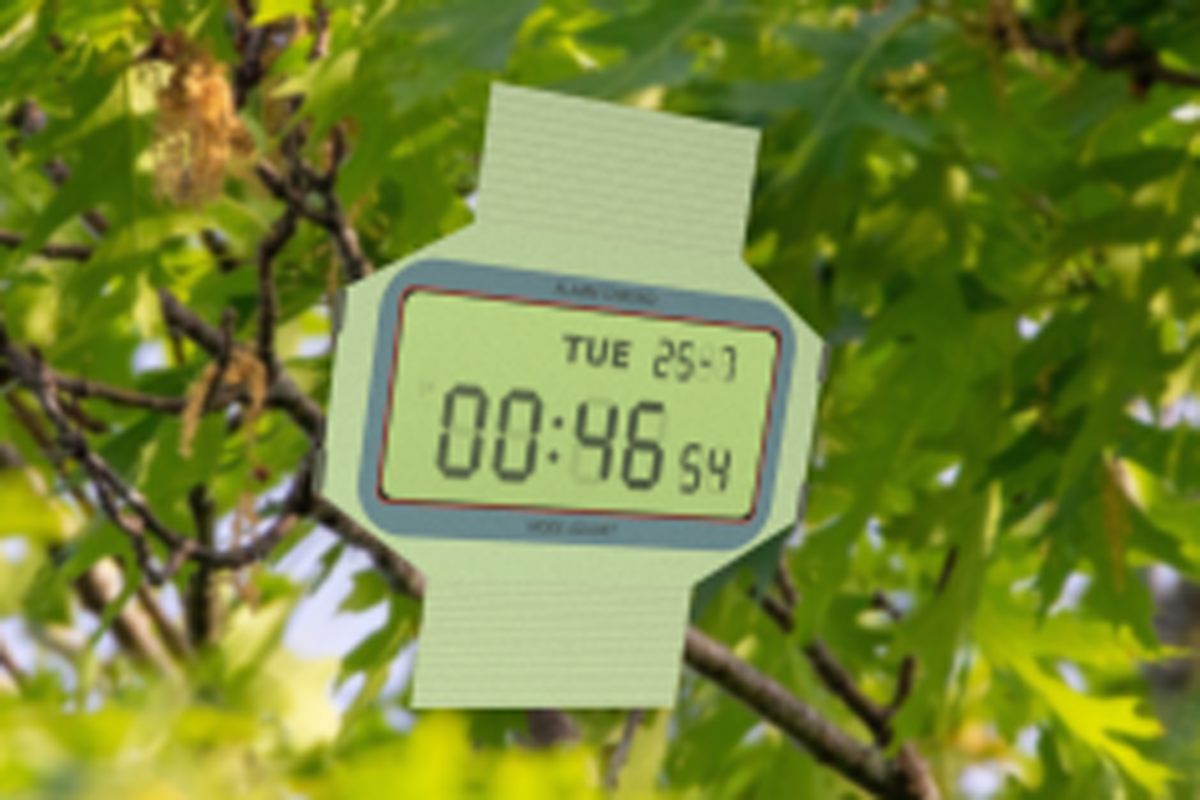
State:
0,46,54
